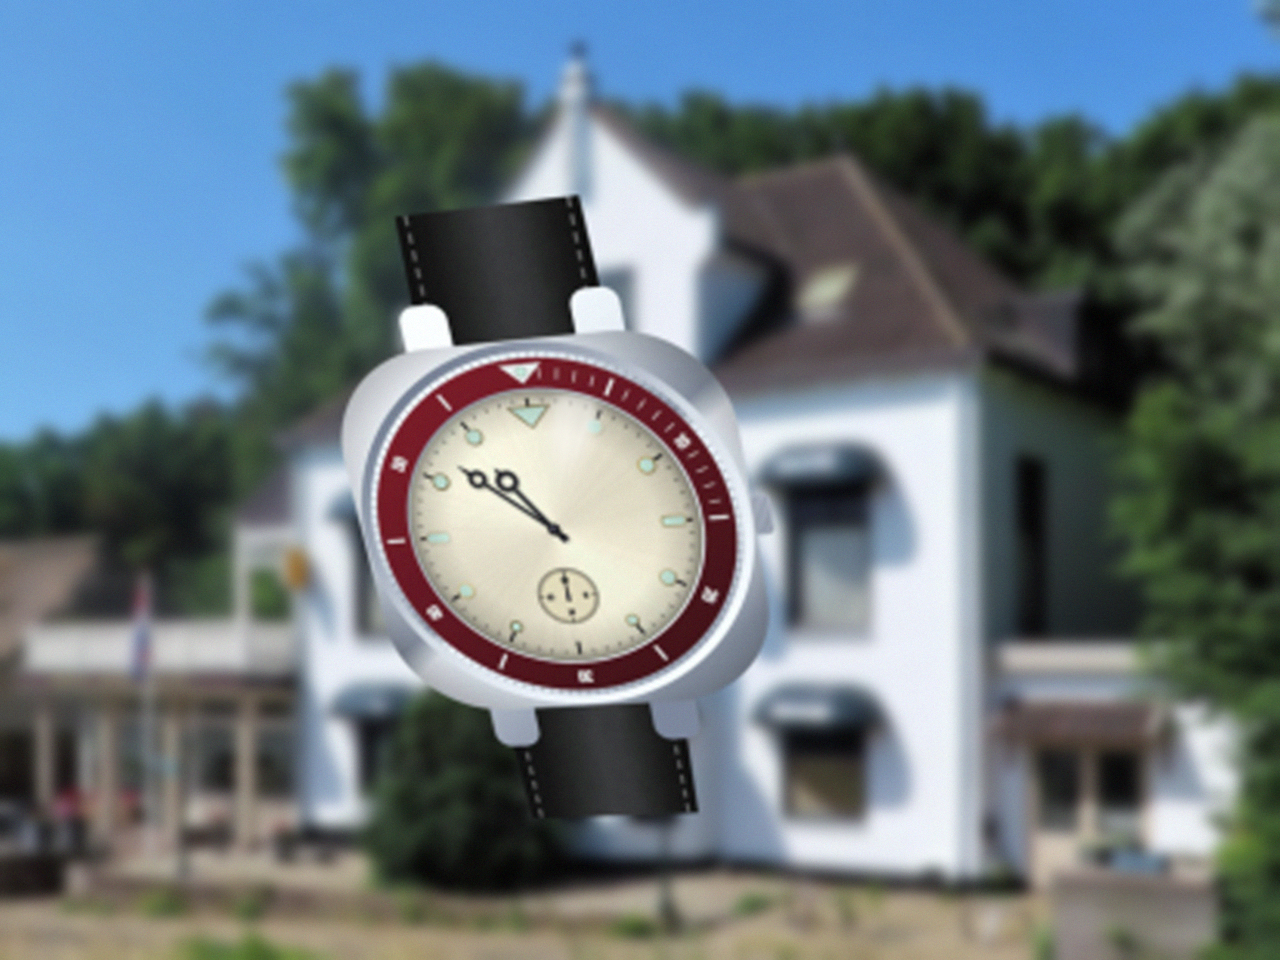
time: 10:52
